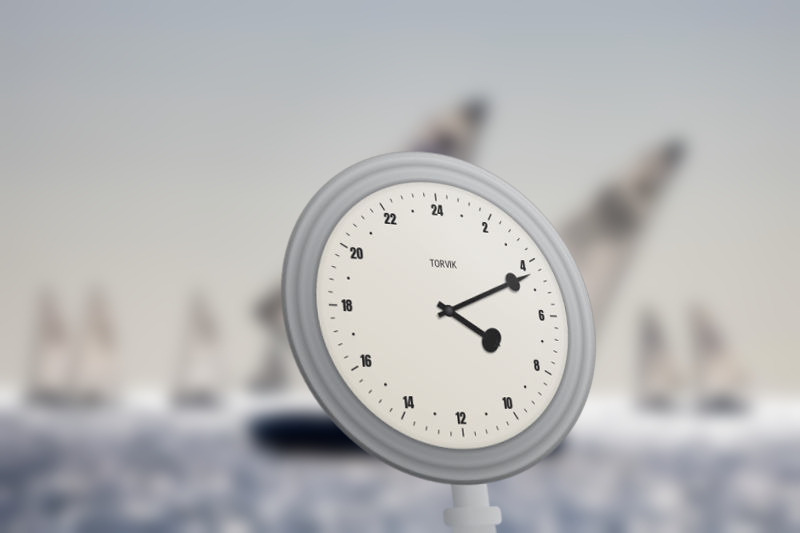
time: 8:11
